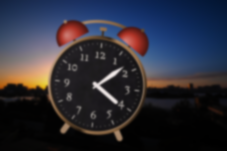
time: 4:08
